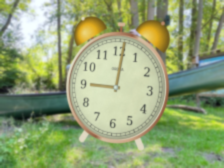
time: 9:01
